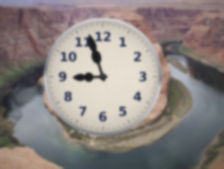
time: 8:57
